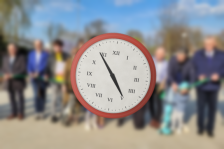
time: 4:54
